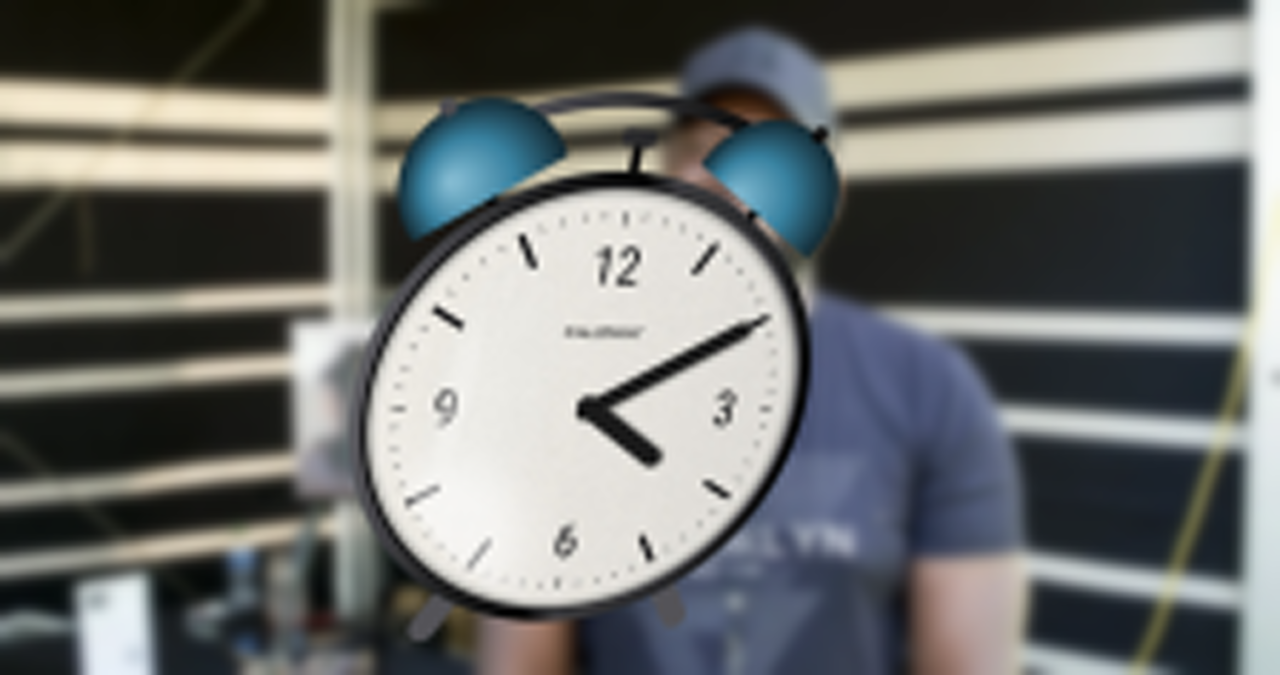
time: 4:10
